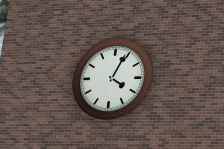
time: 4:04
